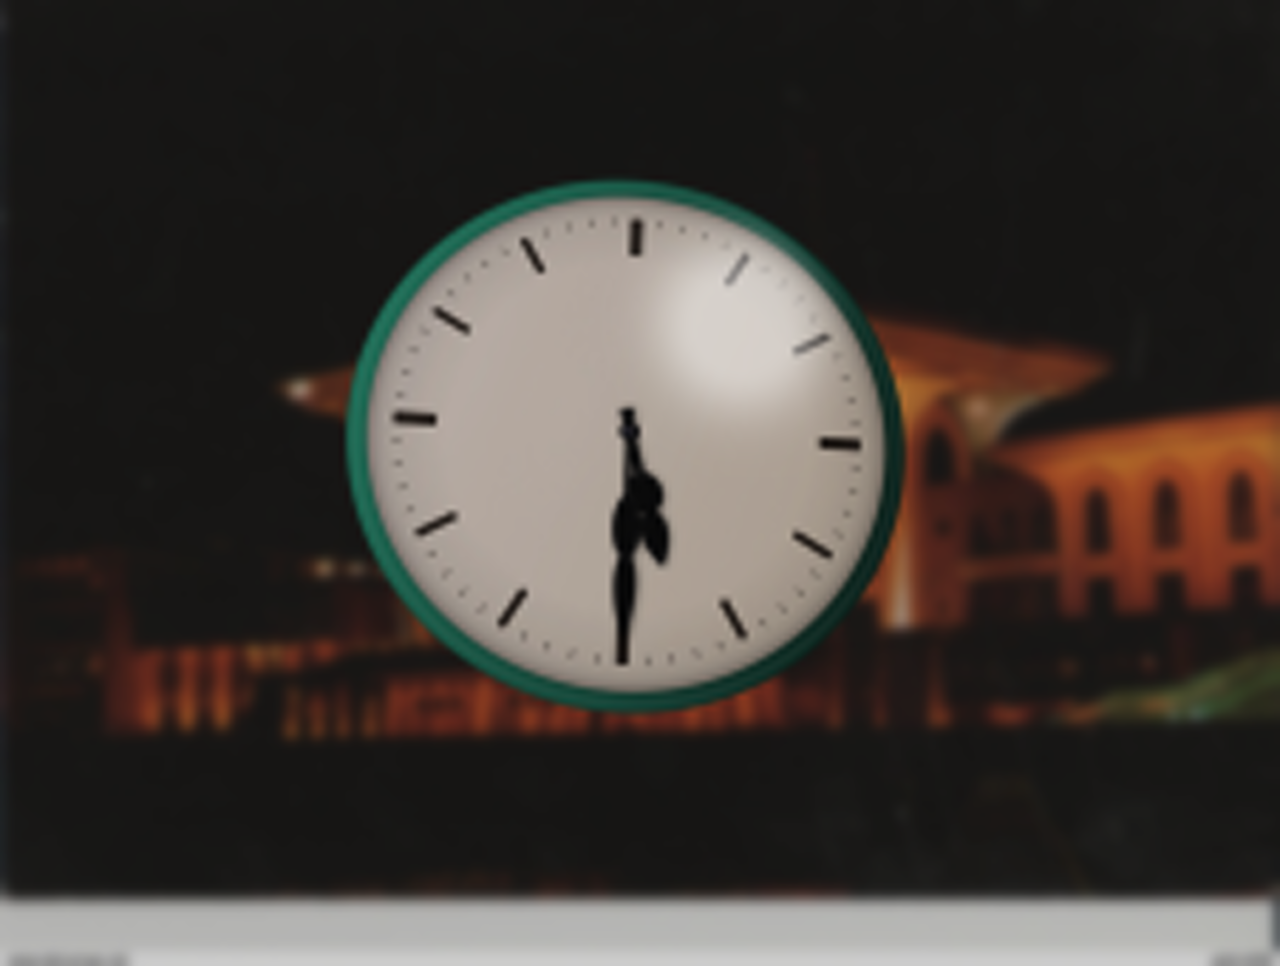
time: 5:30
